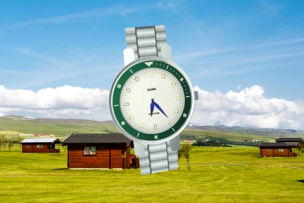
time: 6:24
